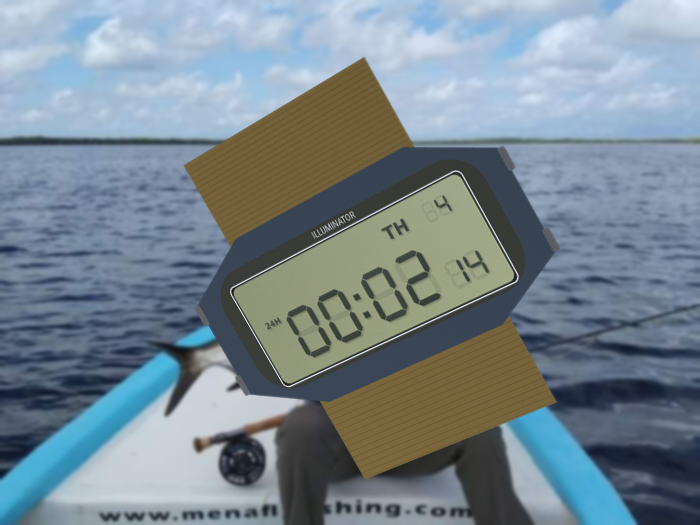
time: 0:02:14
